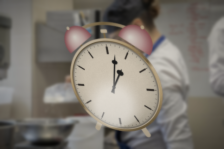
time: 1:02
